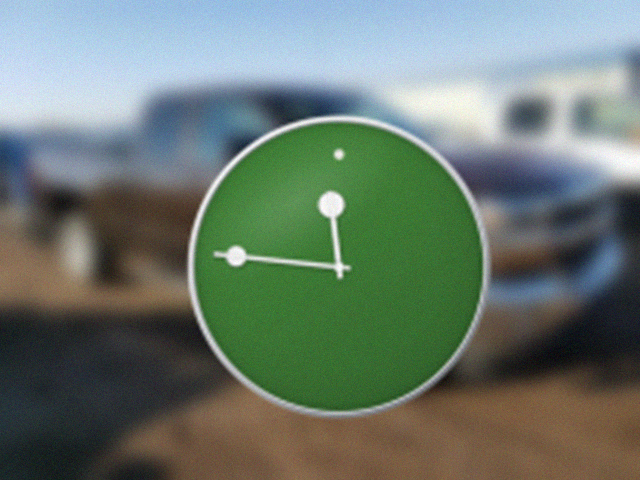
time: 11:46
